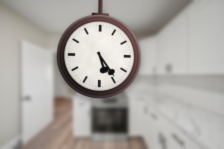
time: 5:24
